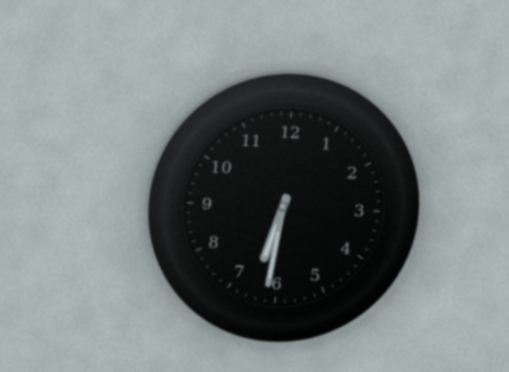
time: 6:31
